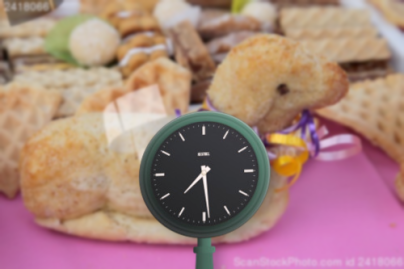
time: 7:29
